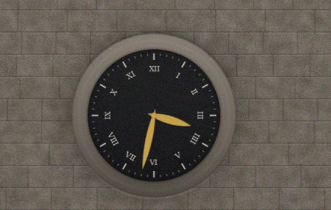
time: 3:32
